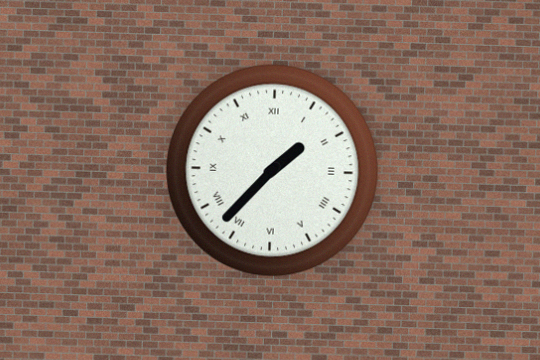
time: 1:37
